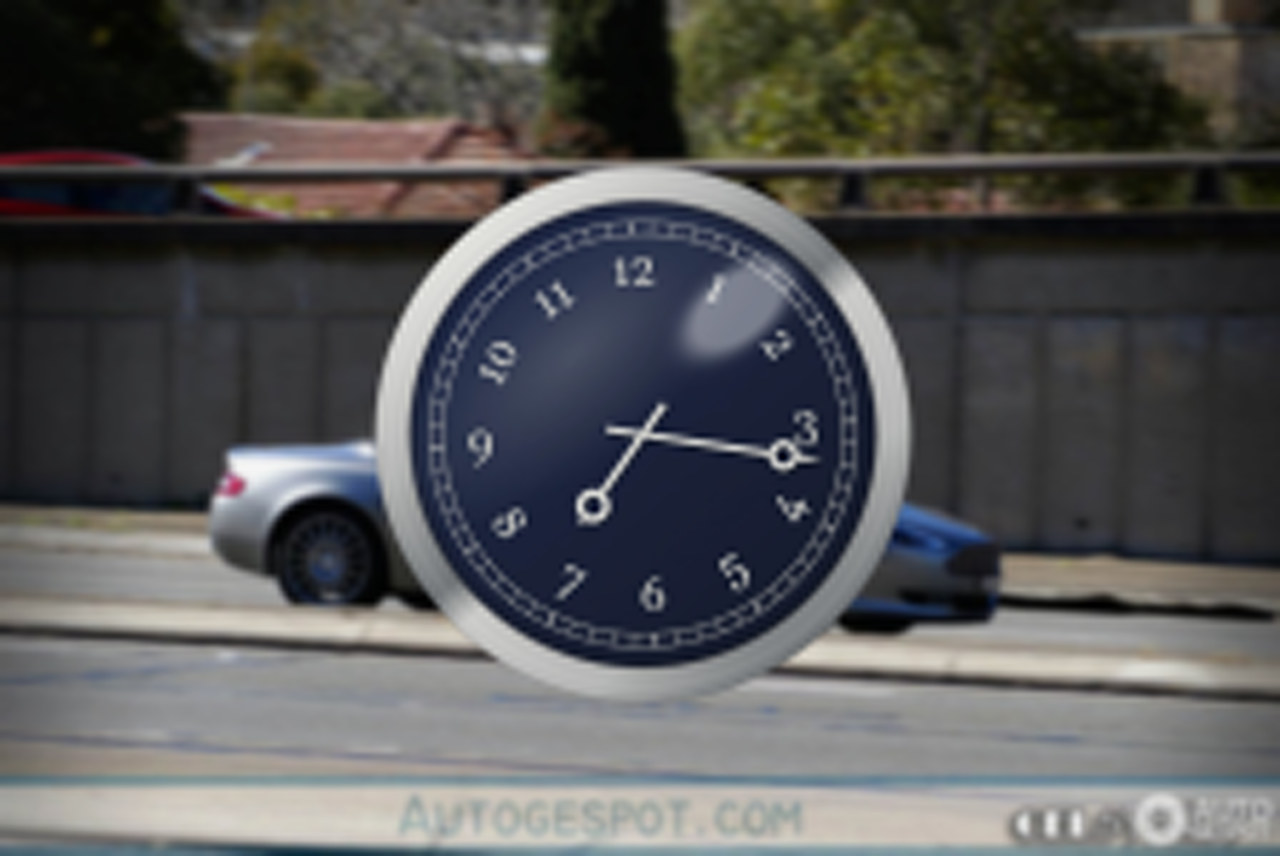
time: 7:17
